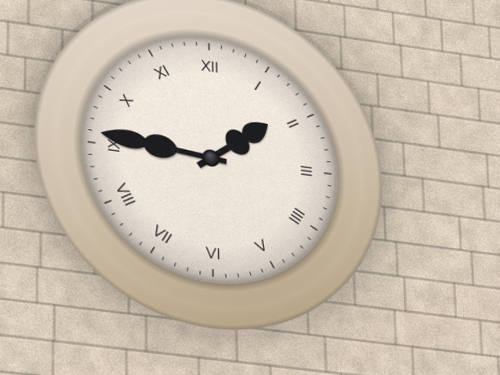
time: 1:46
